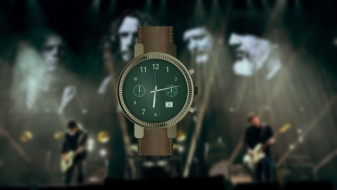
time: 6:13
